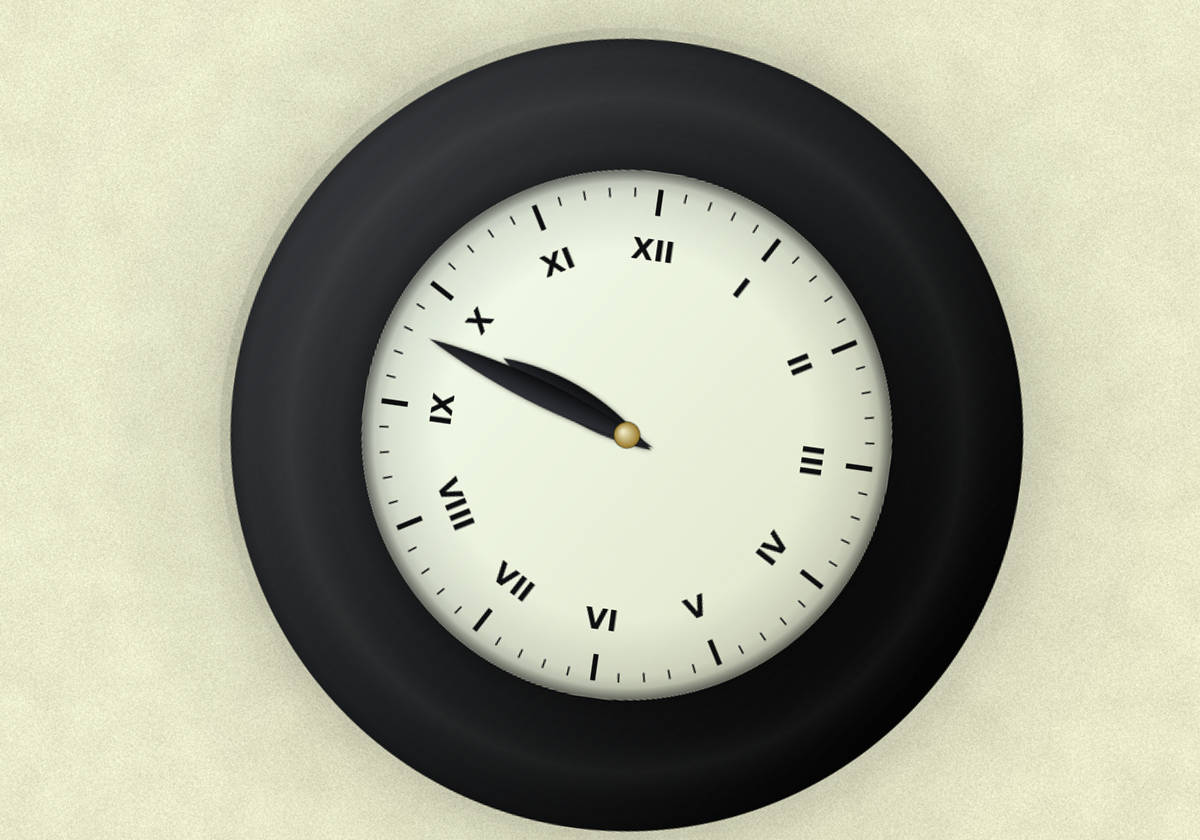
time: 9:48
